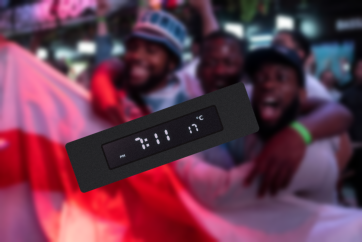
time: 7:11
